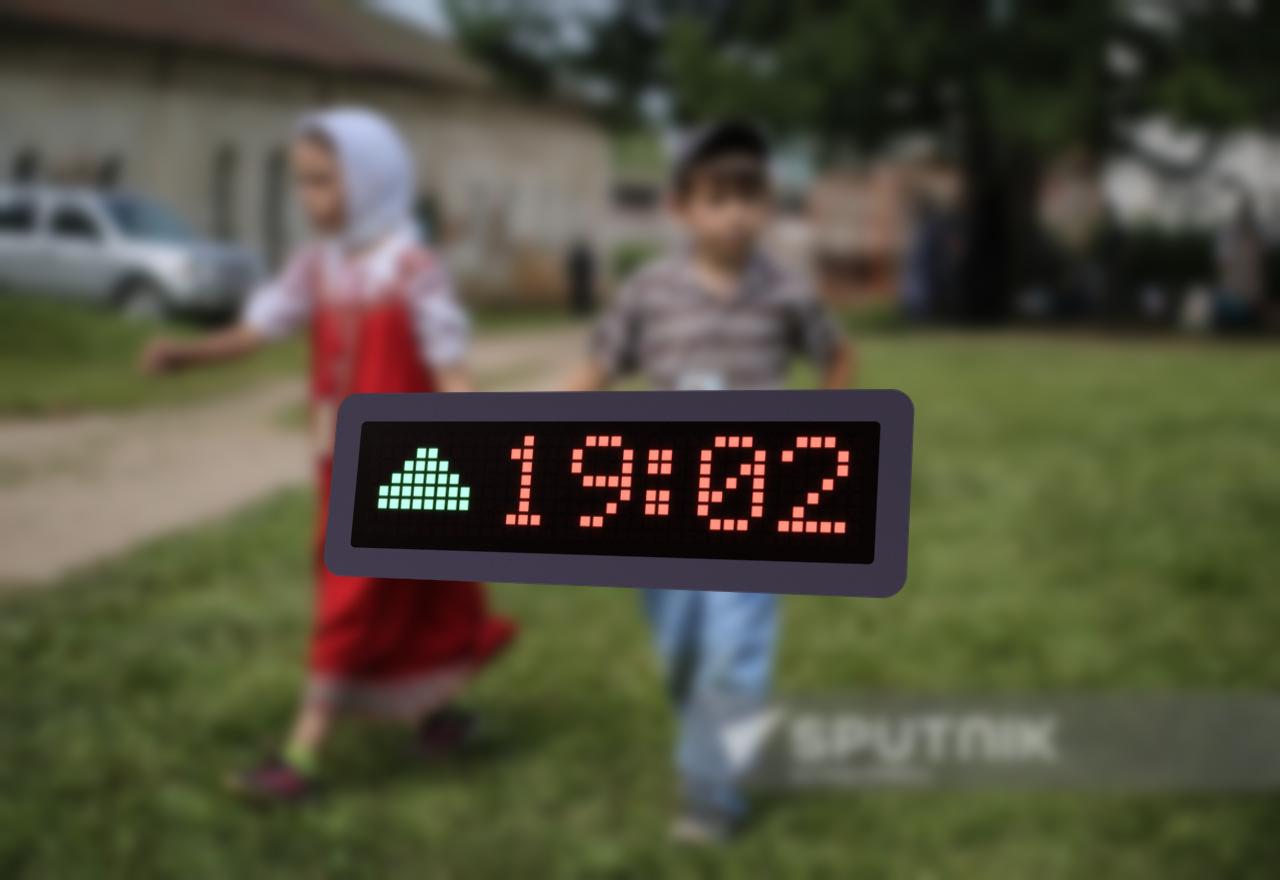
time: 19:02
